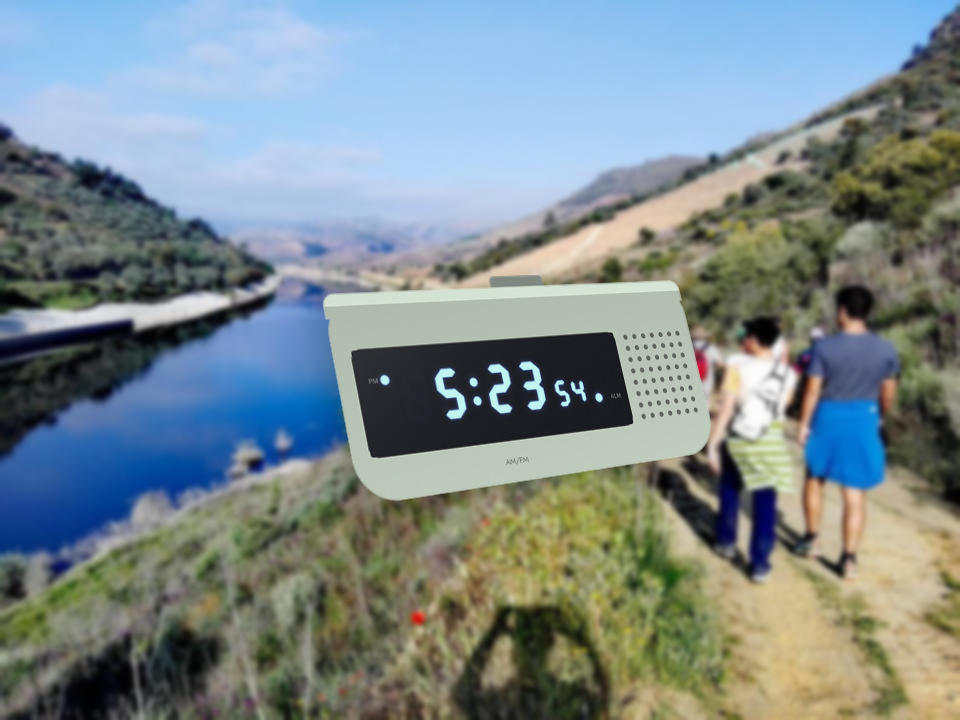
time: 5:23:54
